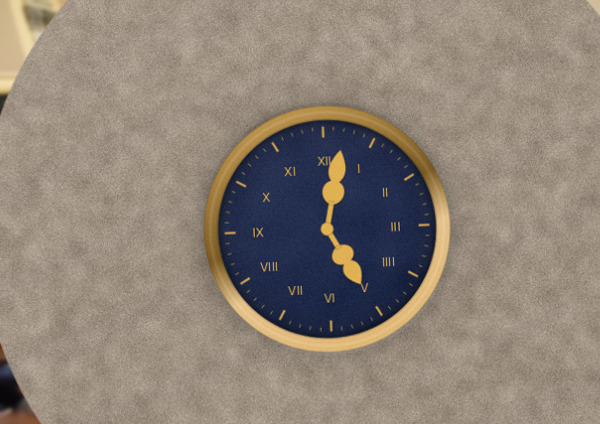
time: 5:02
